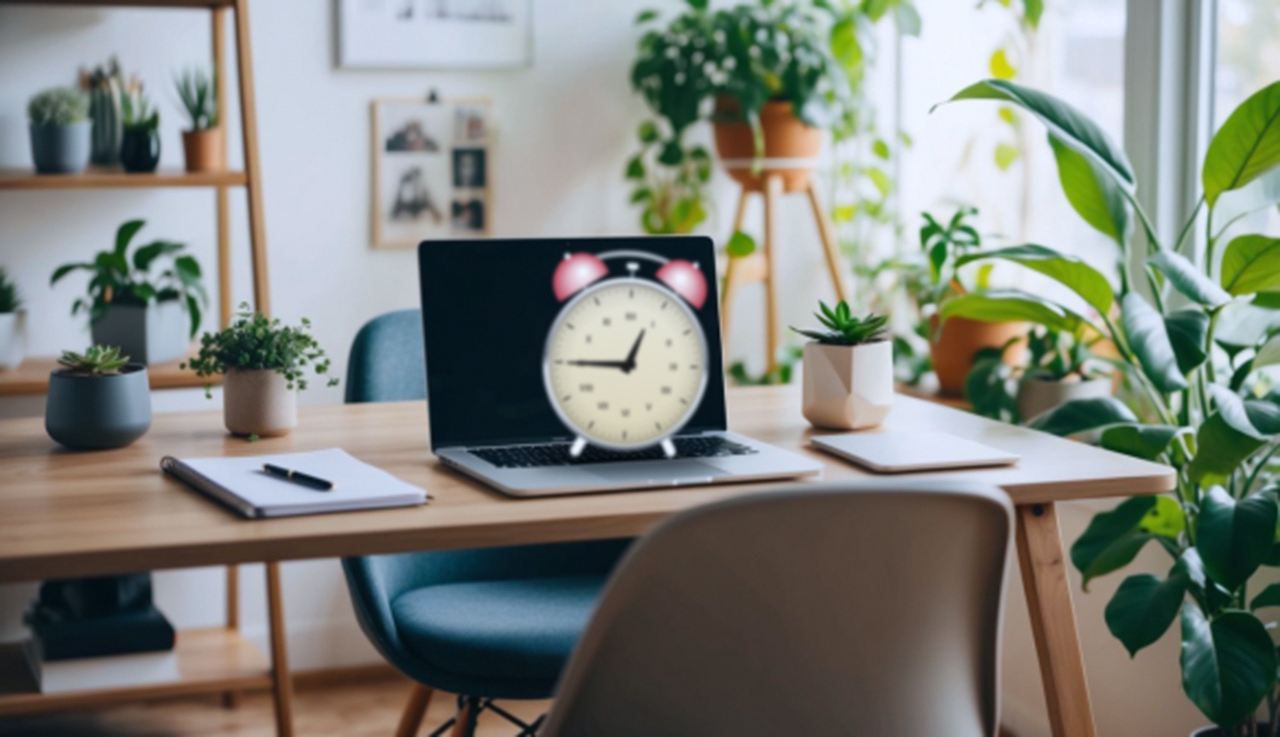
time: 12:45
